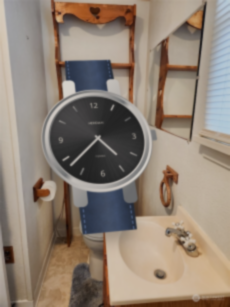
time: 4:38
